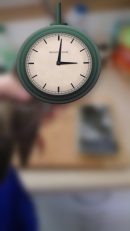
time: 3:01
